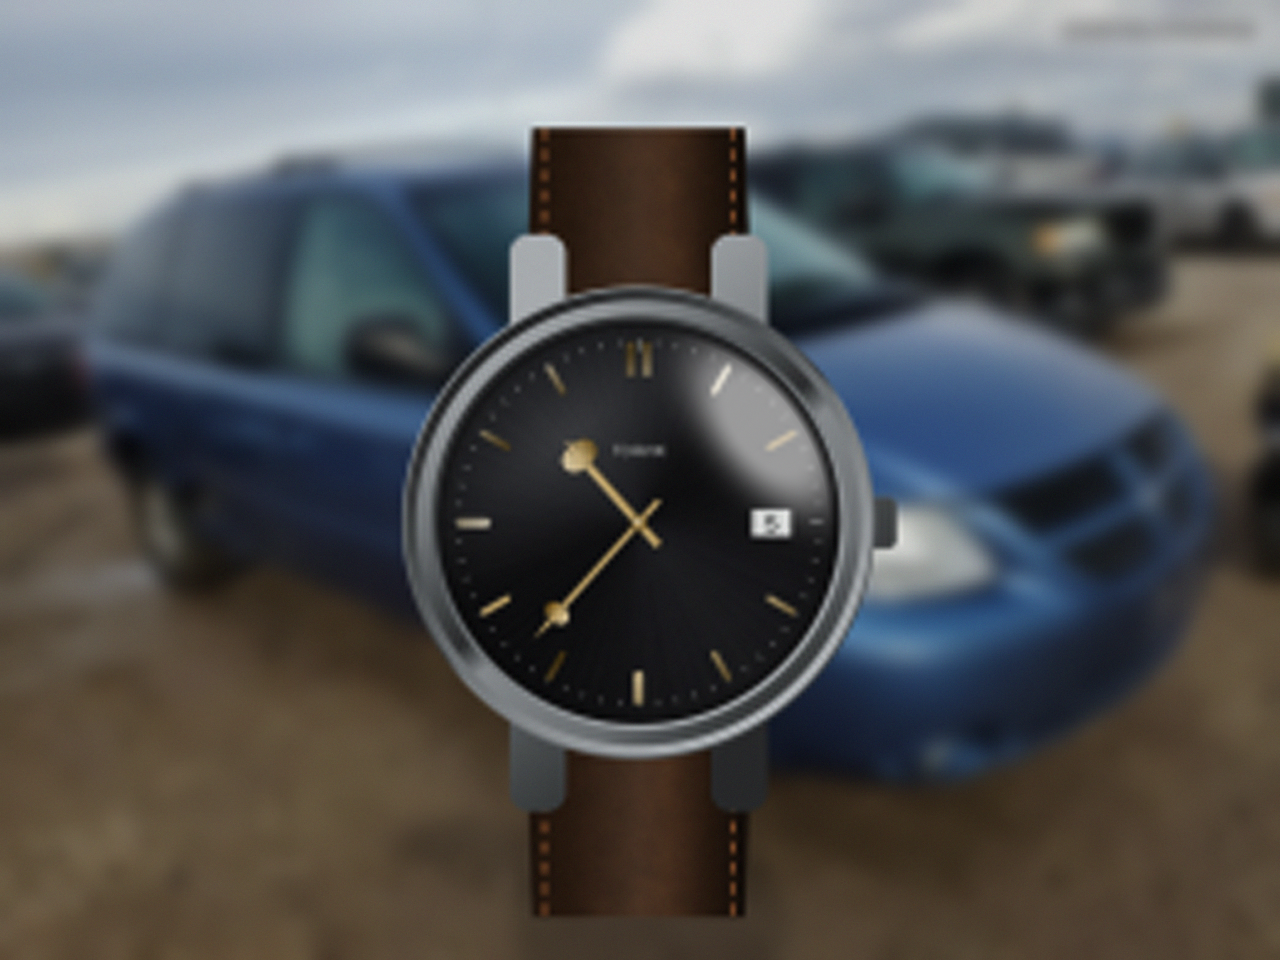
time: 10:37
